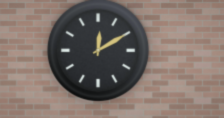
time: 12:10
